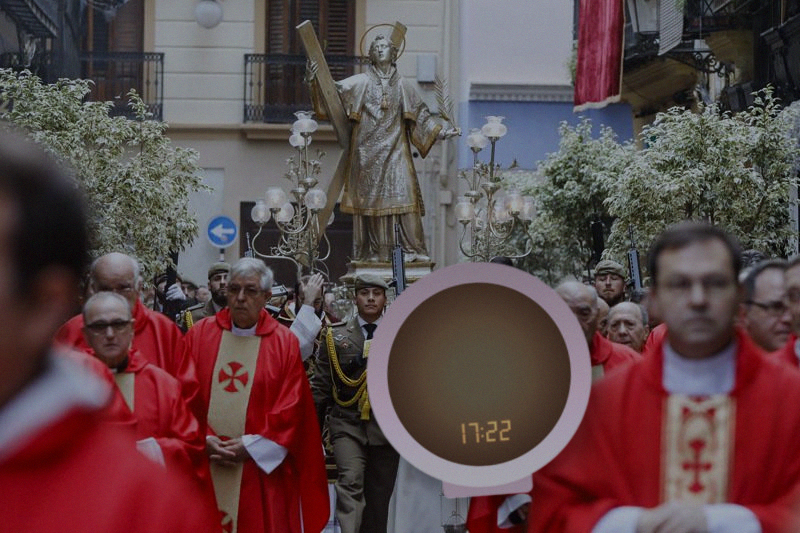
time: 17:22
